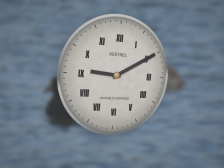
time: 9:10
